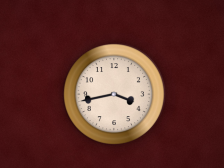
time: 3:43
